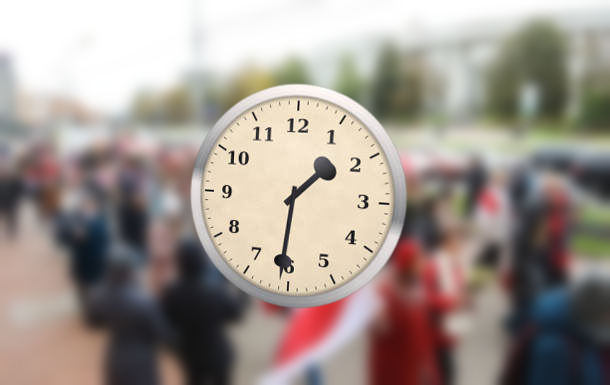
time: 1:31
